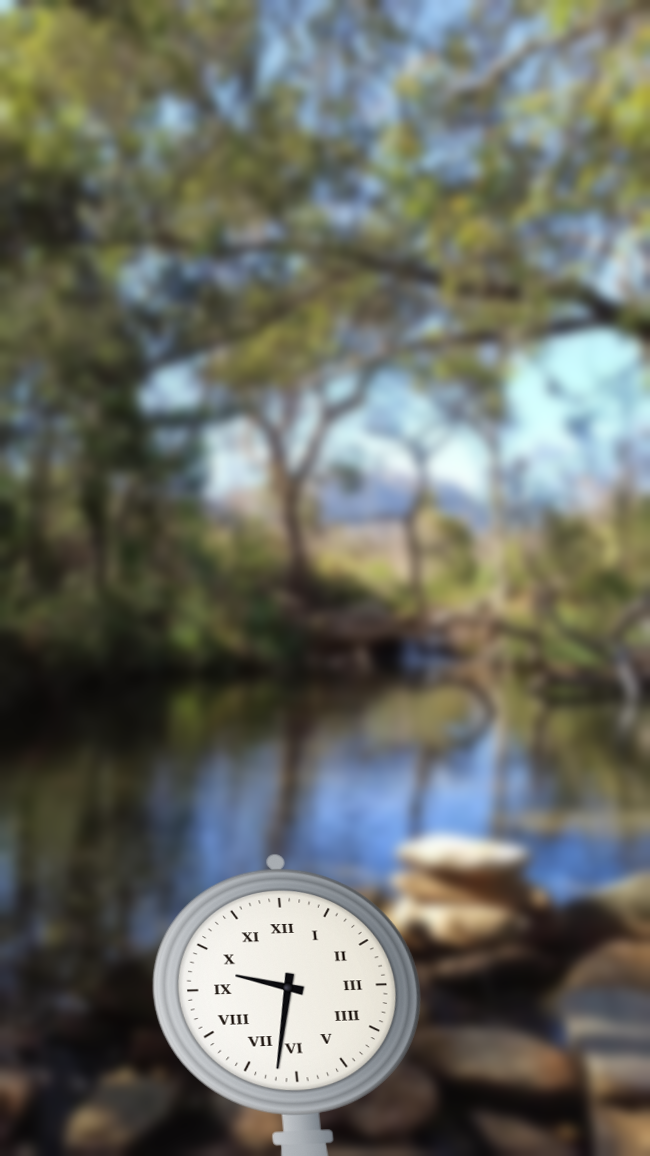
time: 9:32
